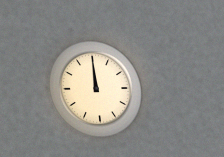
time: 12:00
